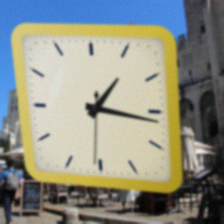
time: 1:16:31
